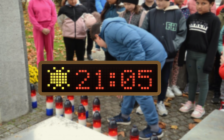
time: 21:05
